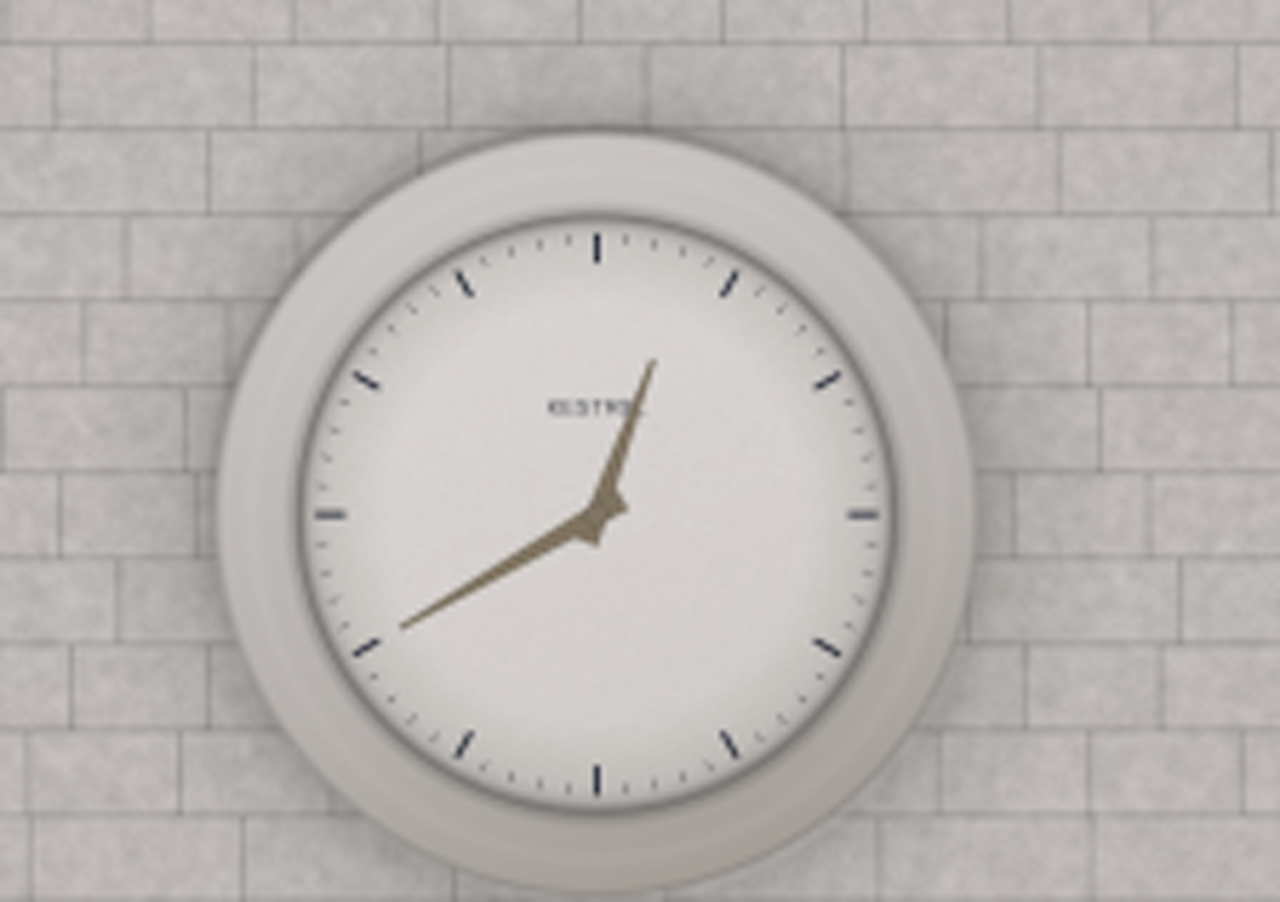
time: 12:40
